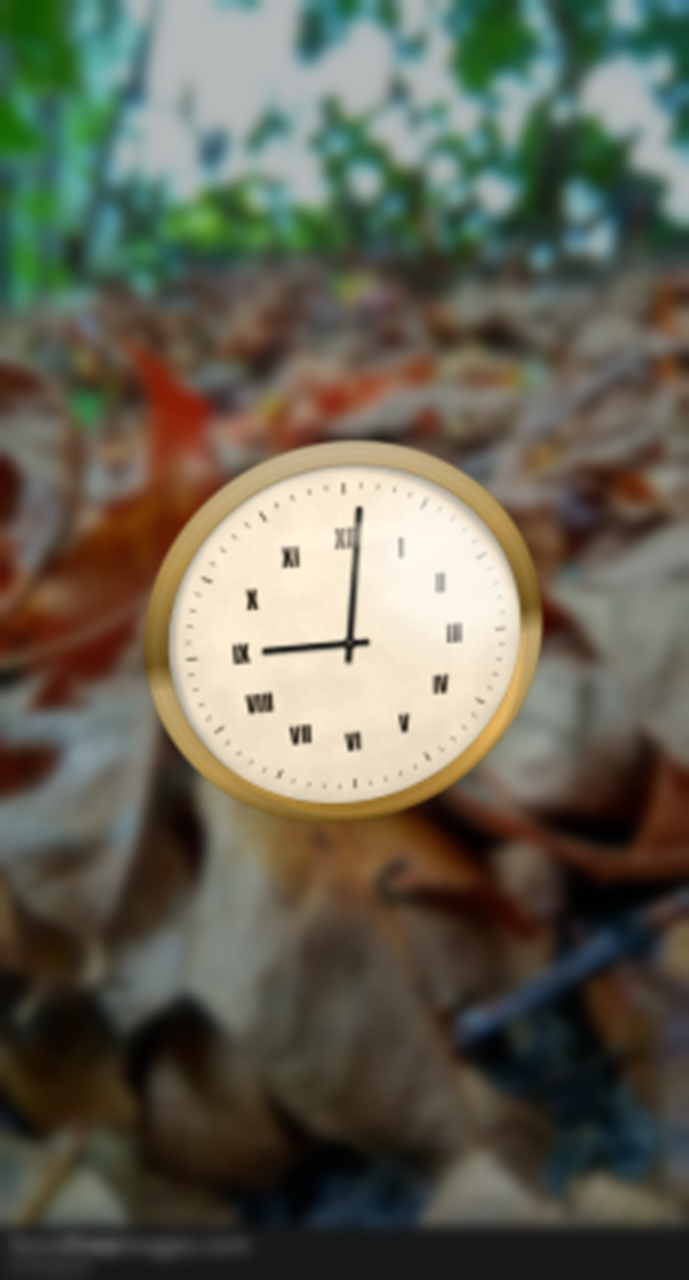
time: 9:01
